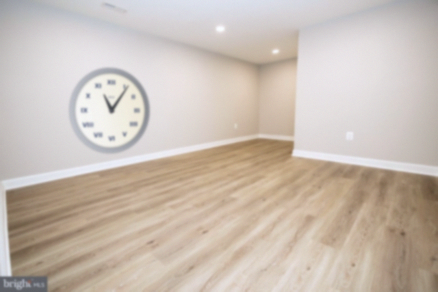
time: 11:06
